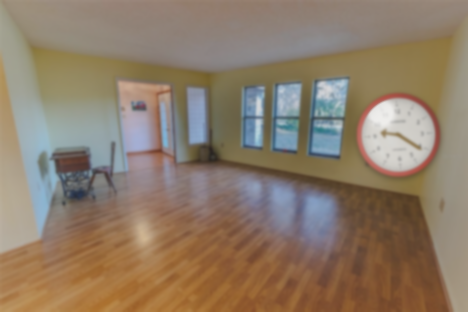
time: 9:21
